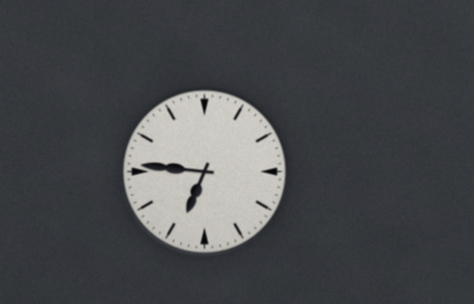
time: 6:46
